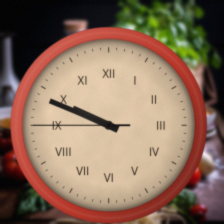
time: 9:48:45
